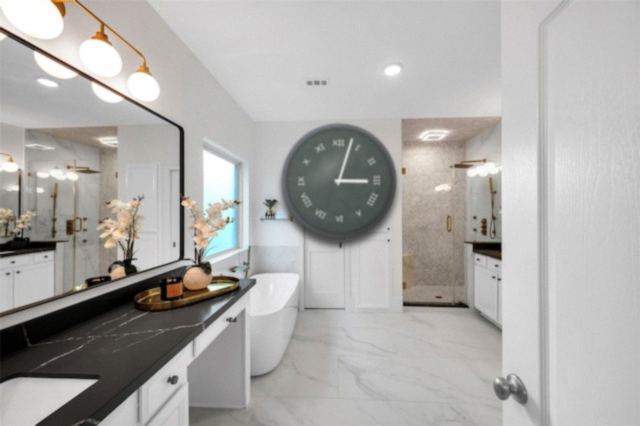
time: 3:03
